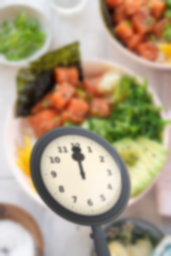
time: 12:00
